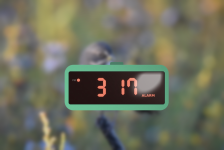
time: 3:17
